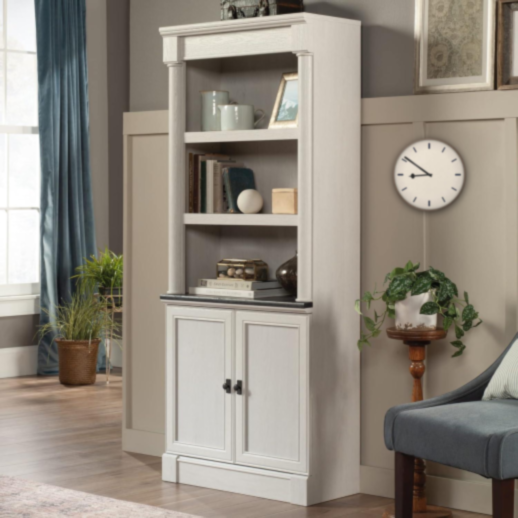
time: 8:51
